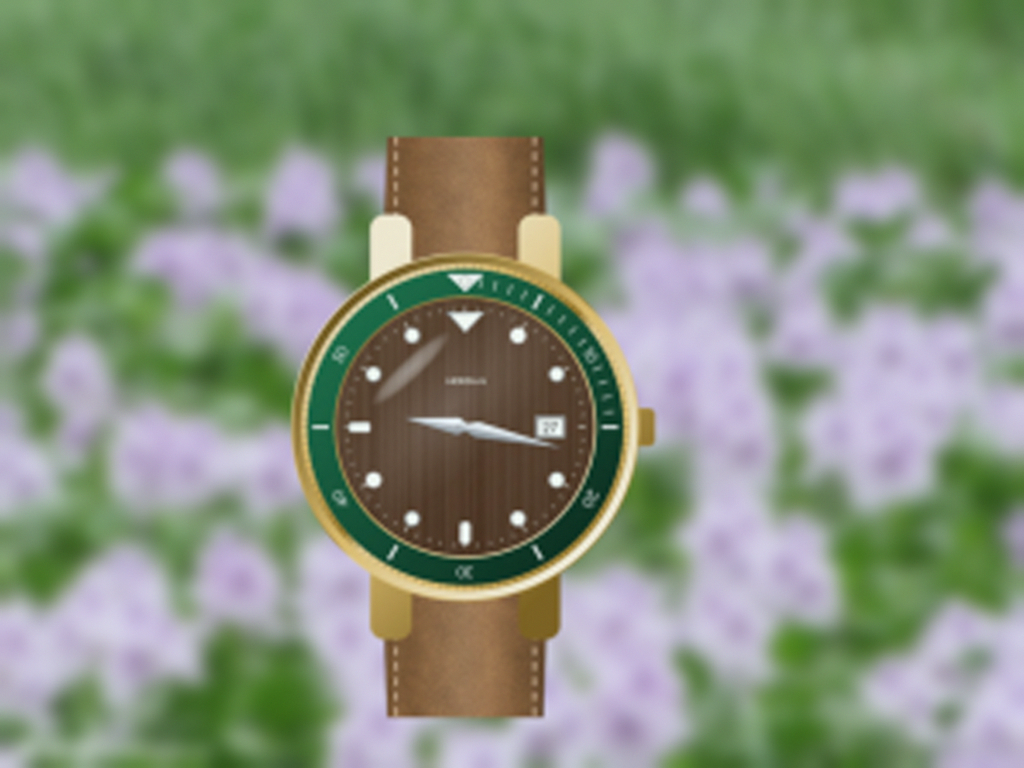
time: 9:17
